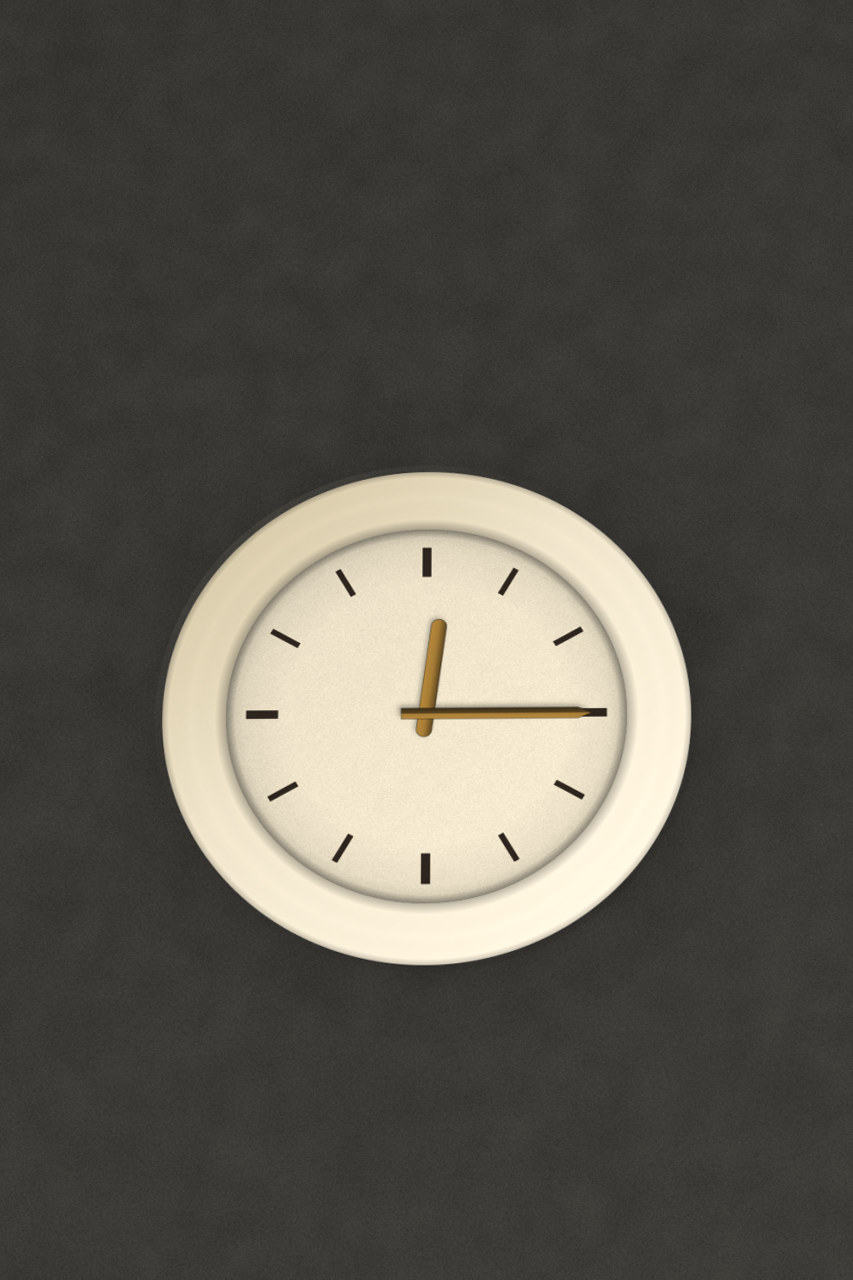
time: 12:15
